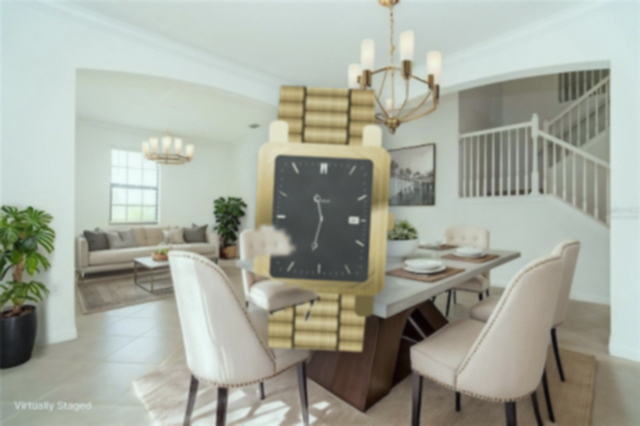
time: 11:32
